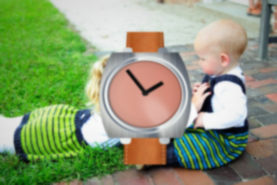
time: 1:54
